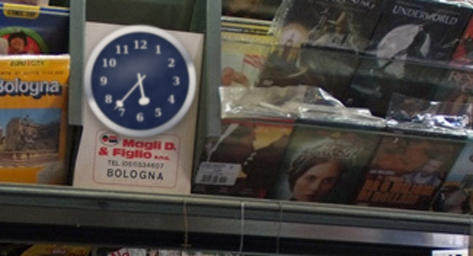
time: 5:37
